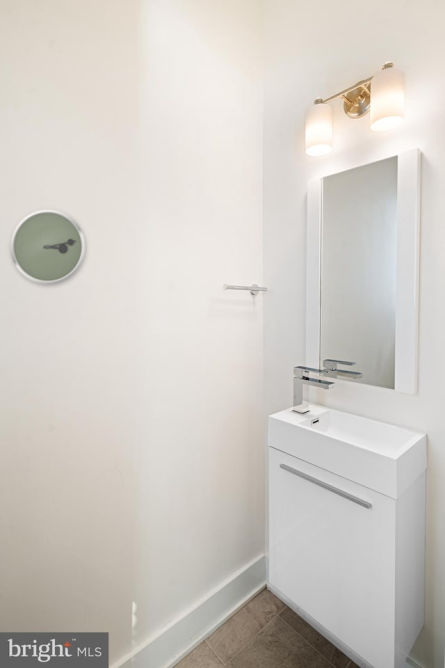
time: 3:13
